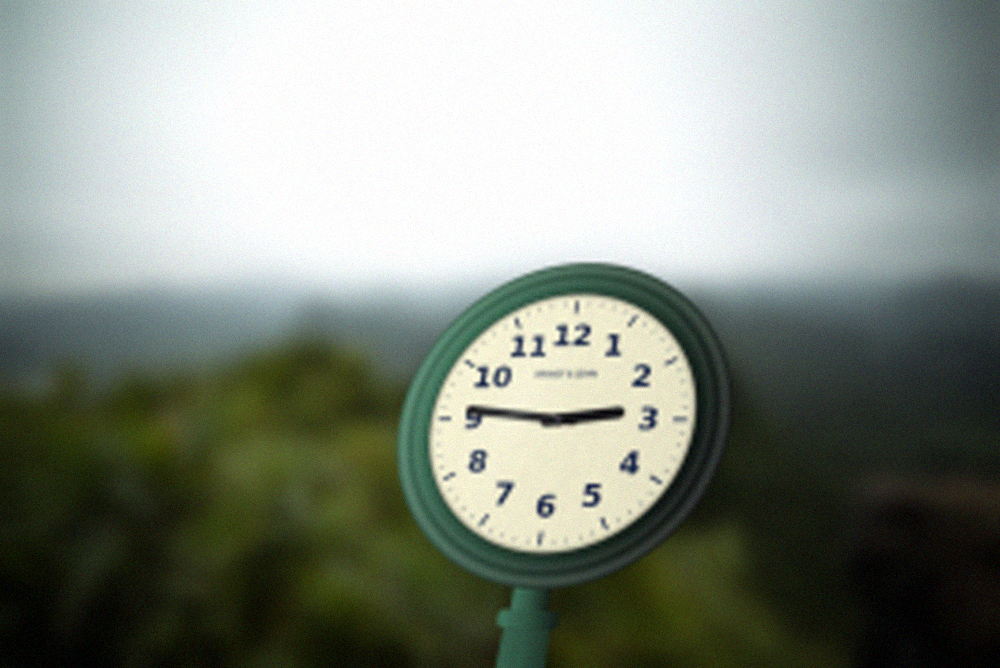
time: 2:46
